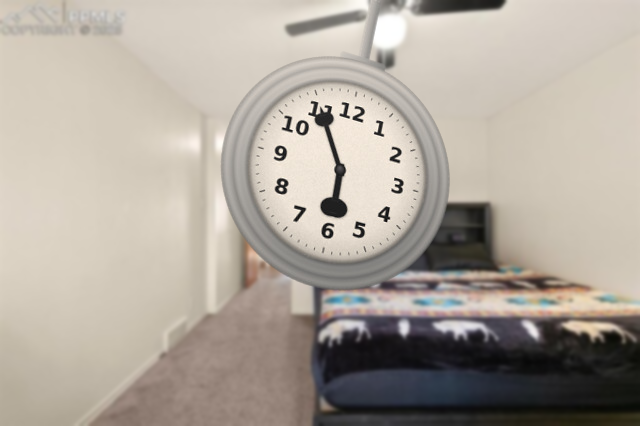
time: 5:55
